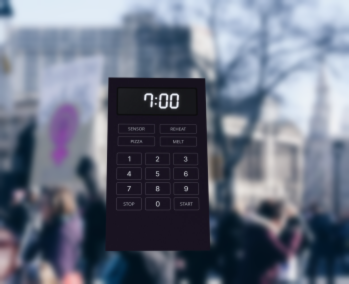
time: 7:00
